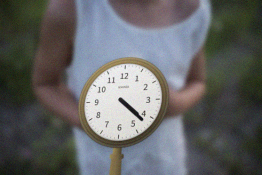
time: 4:22
